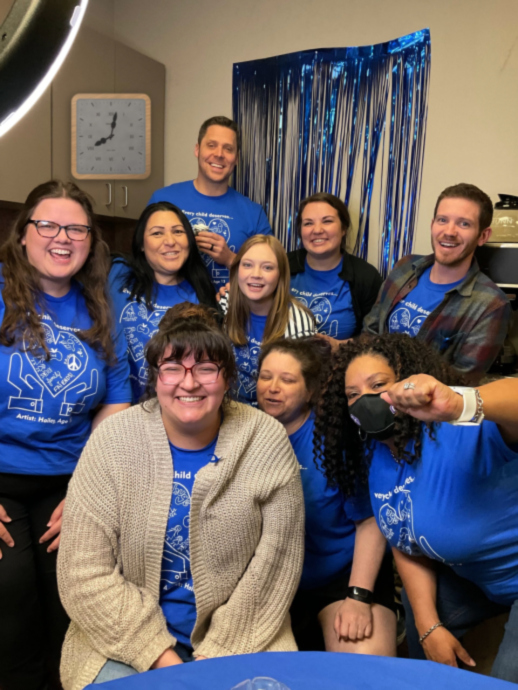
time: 8:02
